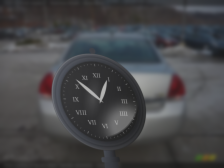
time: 12:52
